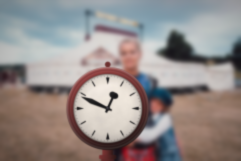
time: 12:49
